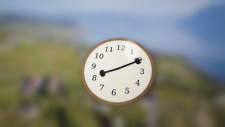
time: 8:10
